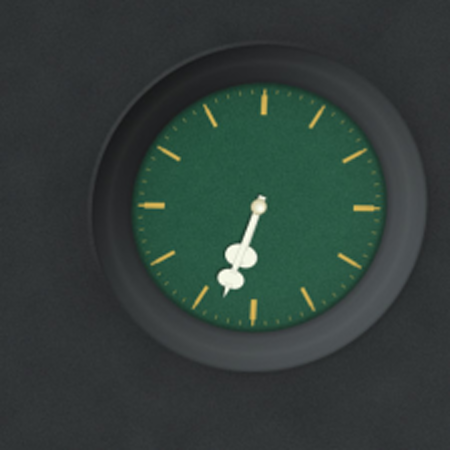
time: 6:33
